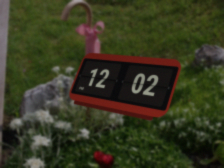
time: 12:02
